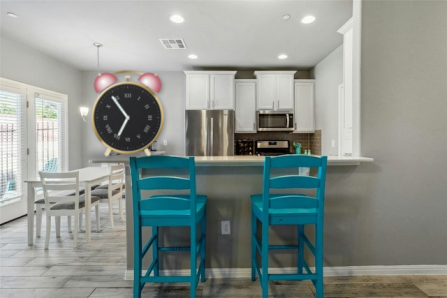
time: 6:54
